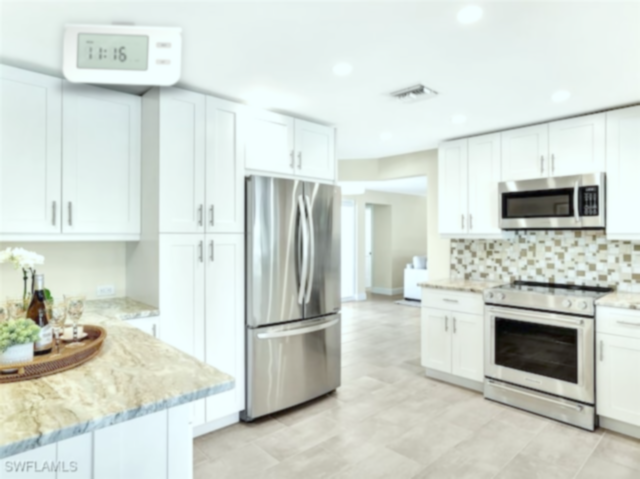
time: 11:16
